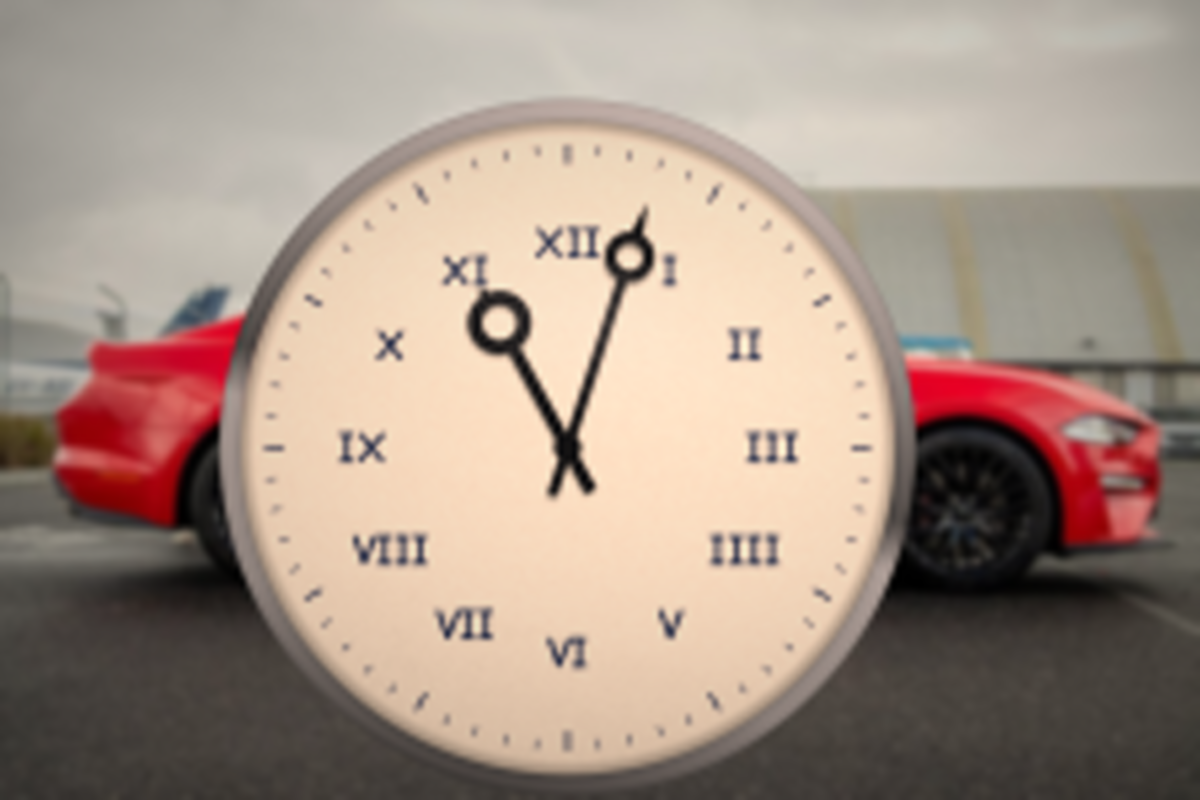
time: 11:03
